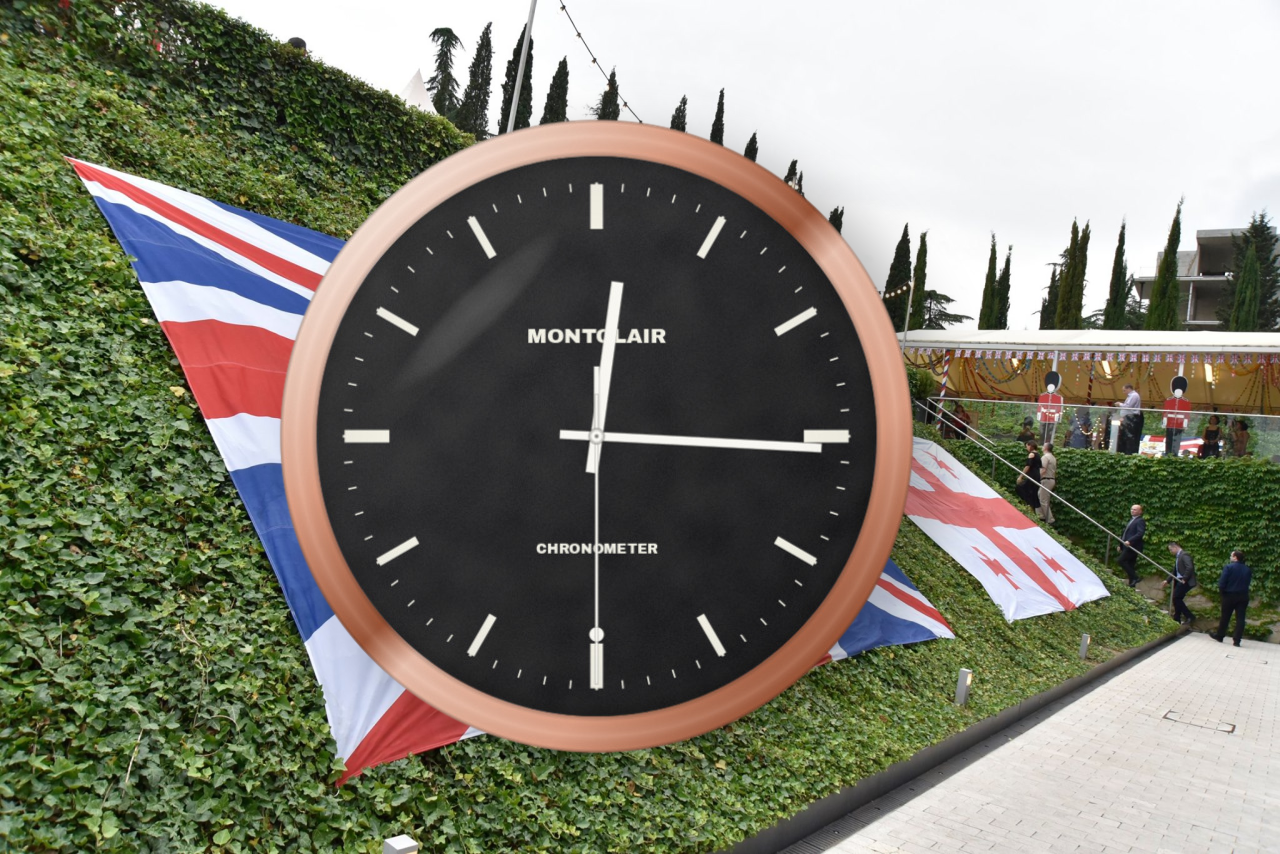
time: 12:15:30
